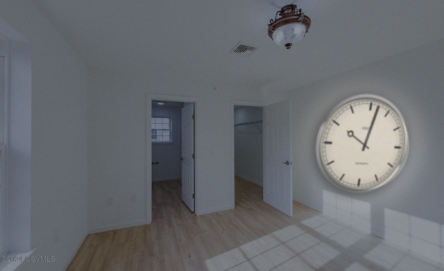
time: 10:02
